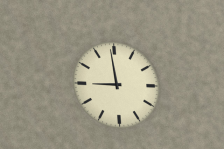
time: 8:59
